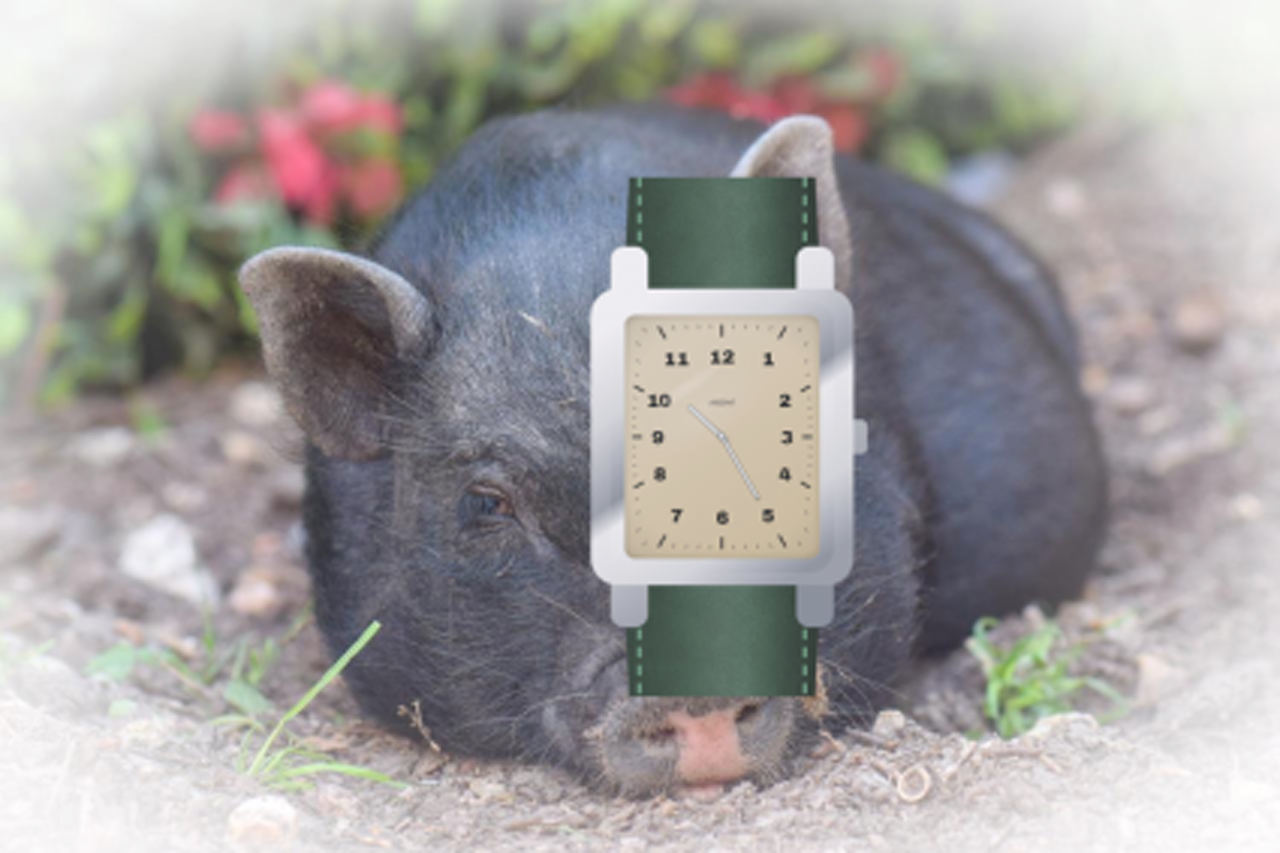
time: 10:25
